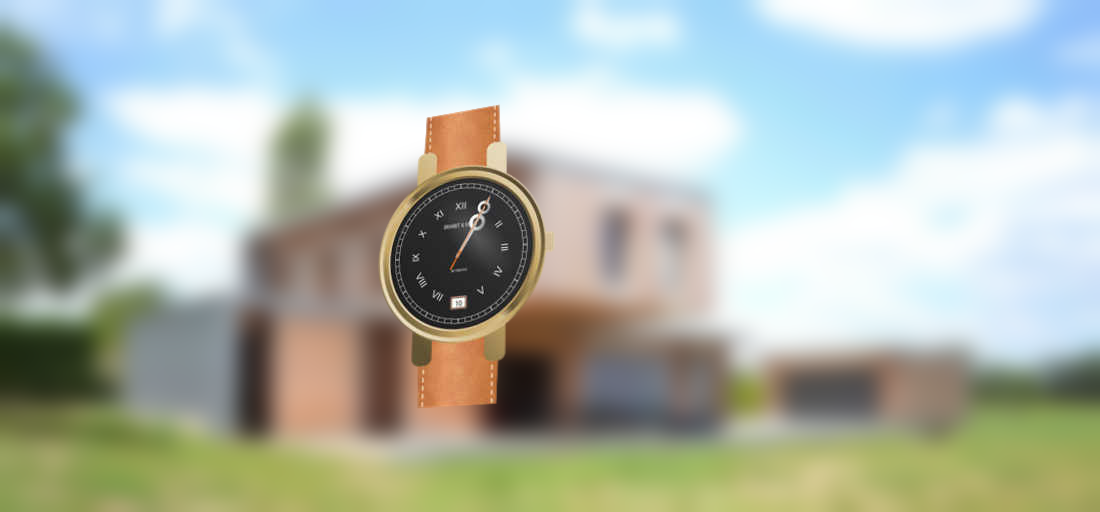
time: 1:05:05
